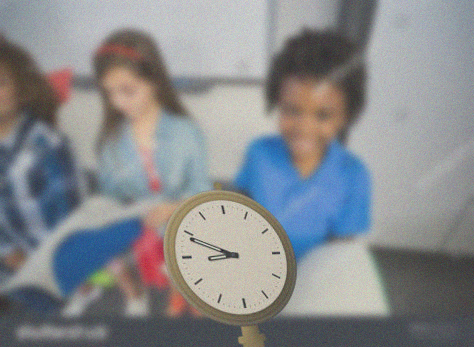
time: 8:49
